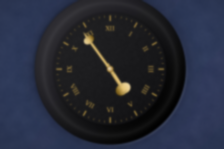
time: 4:54
